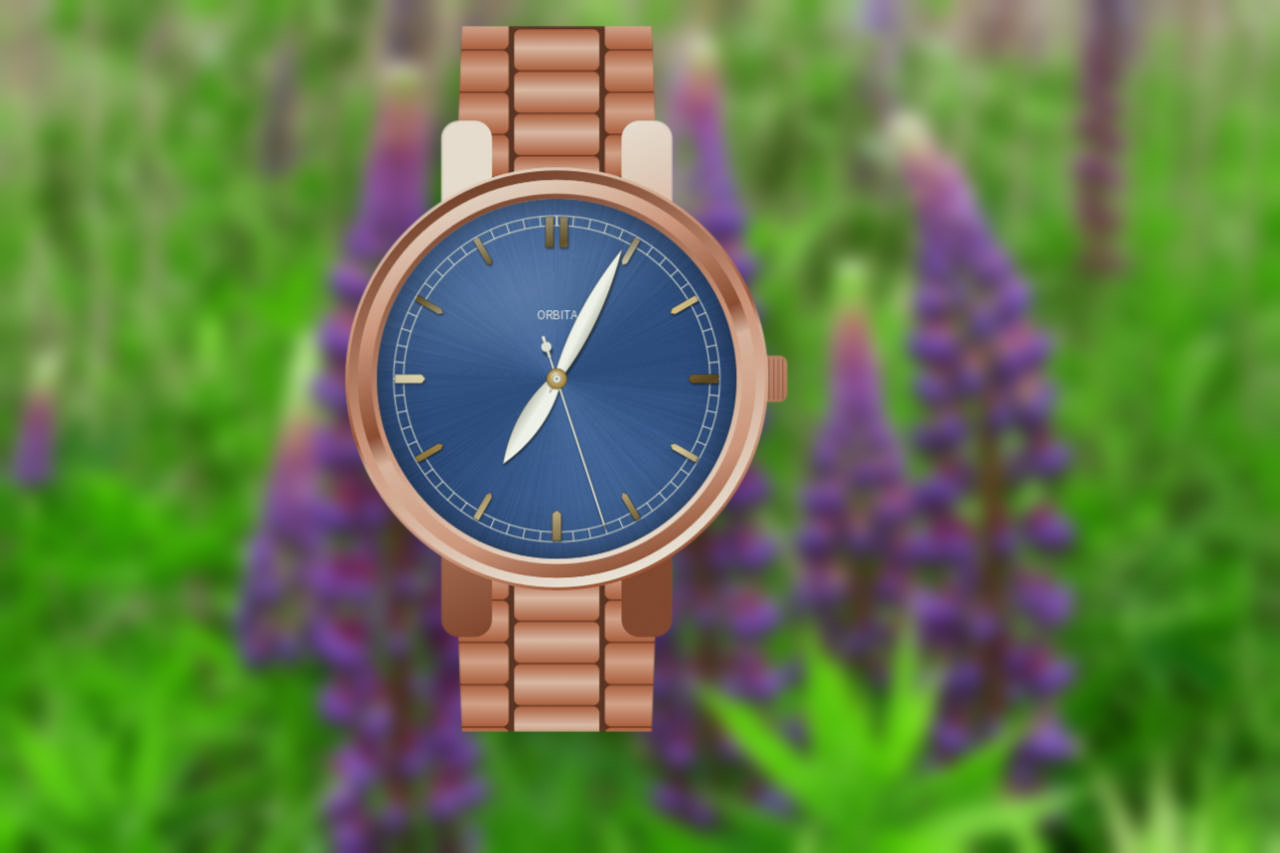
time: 7:04:27
